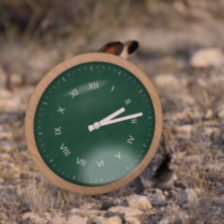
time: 2:14
